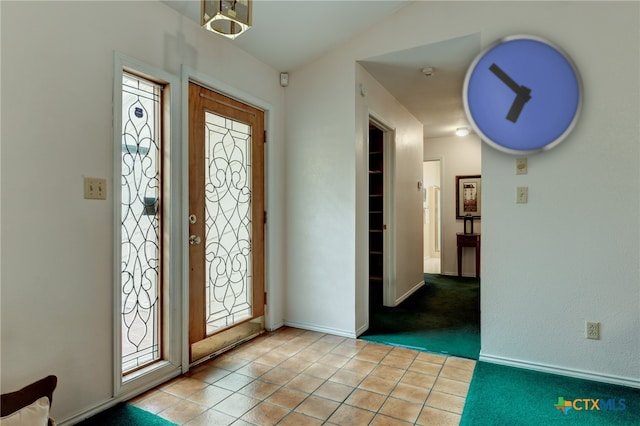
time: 6:52
